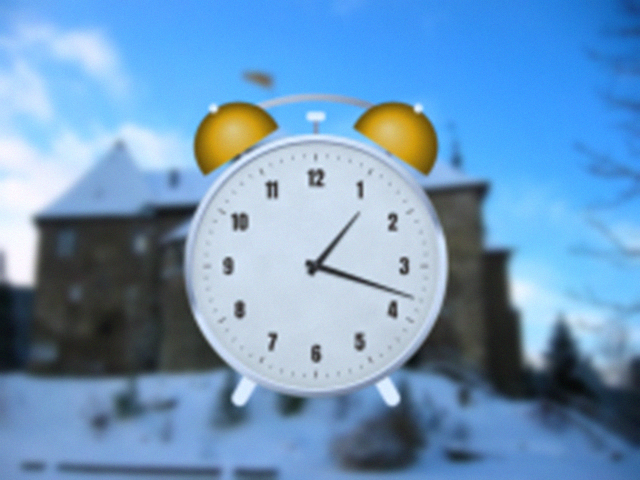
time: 1:18
